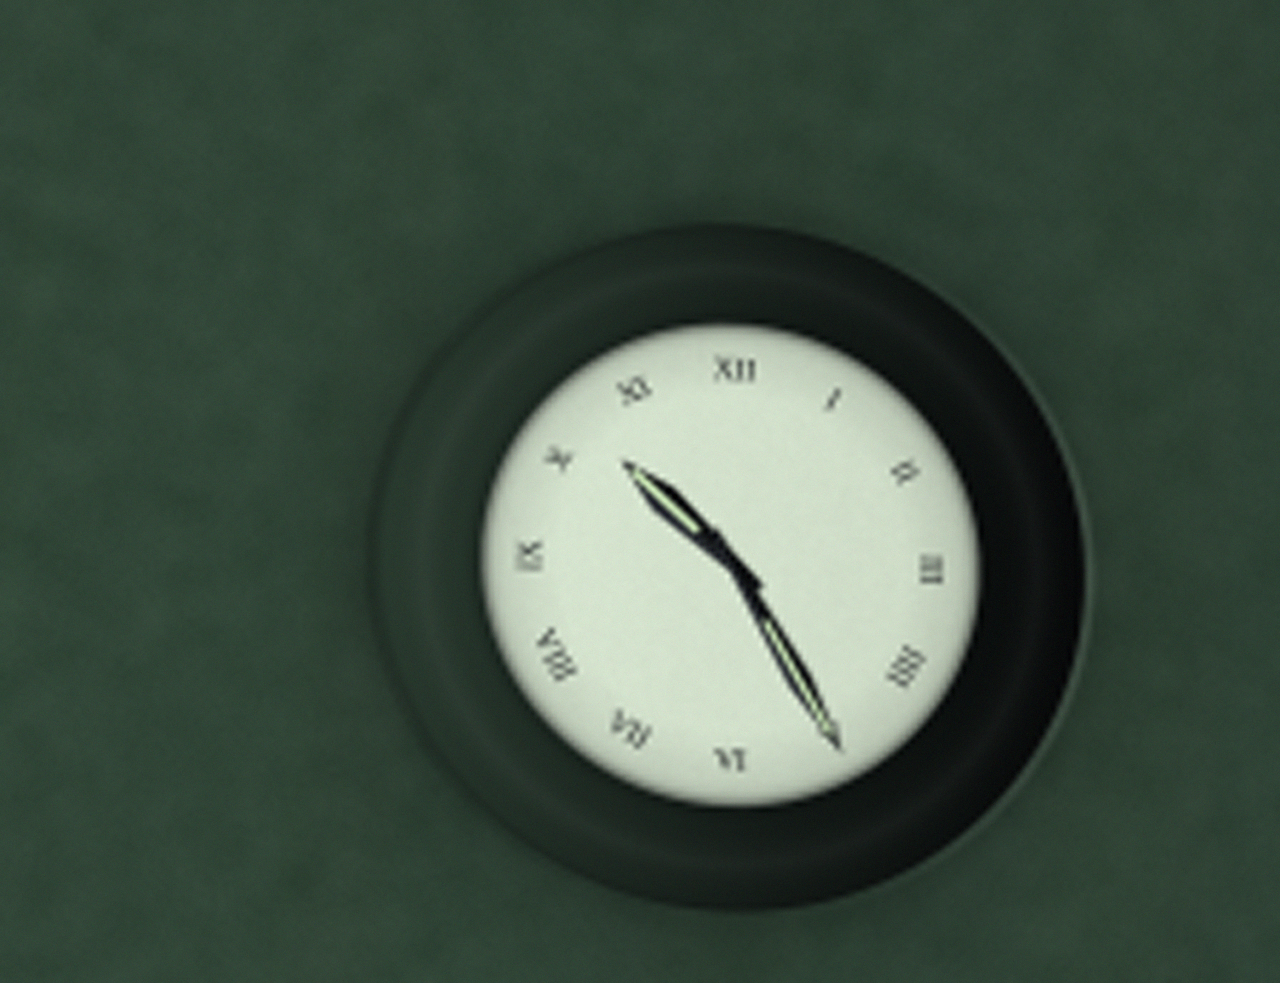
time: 10:25
